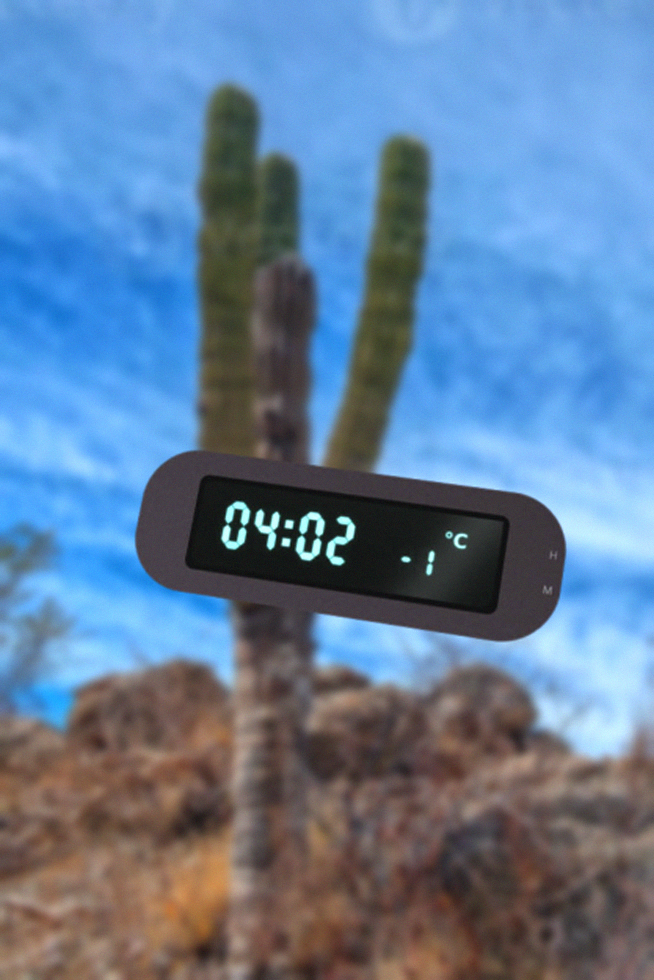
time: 4:02
